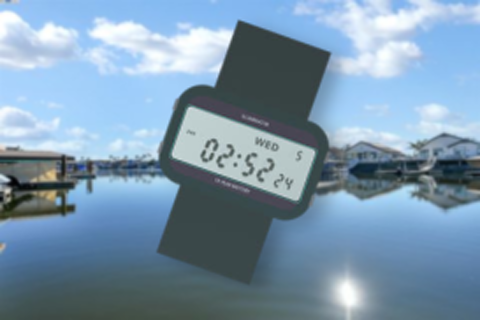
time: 2:52:24
